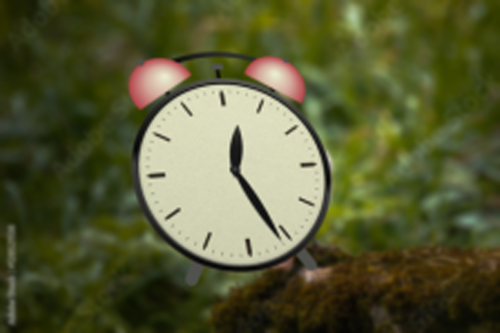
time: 12:26
